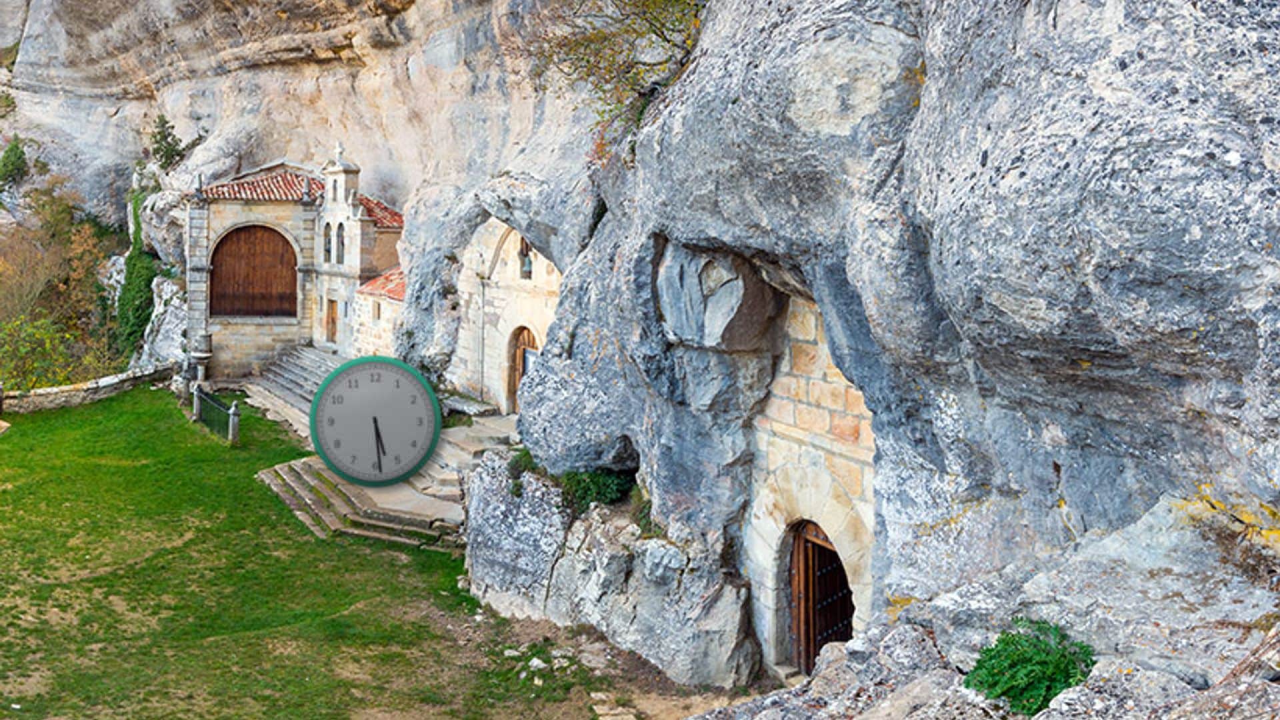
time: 5:29
